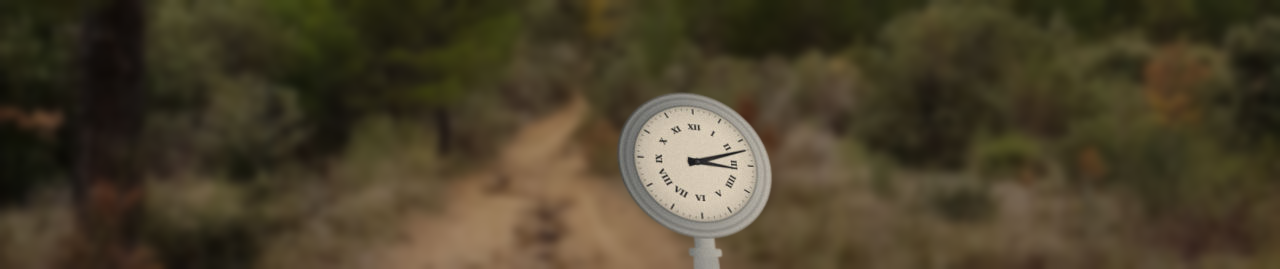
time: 3:12
